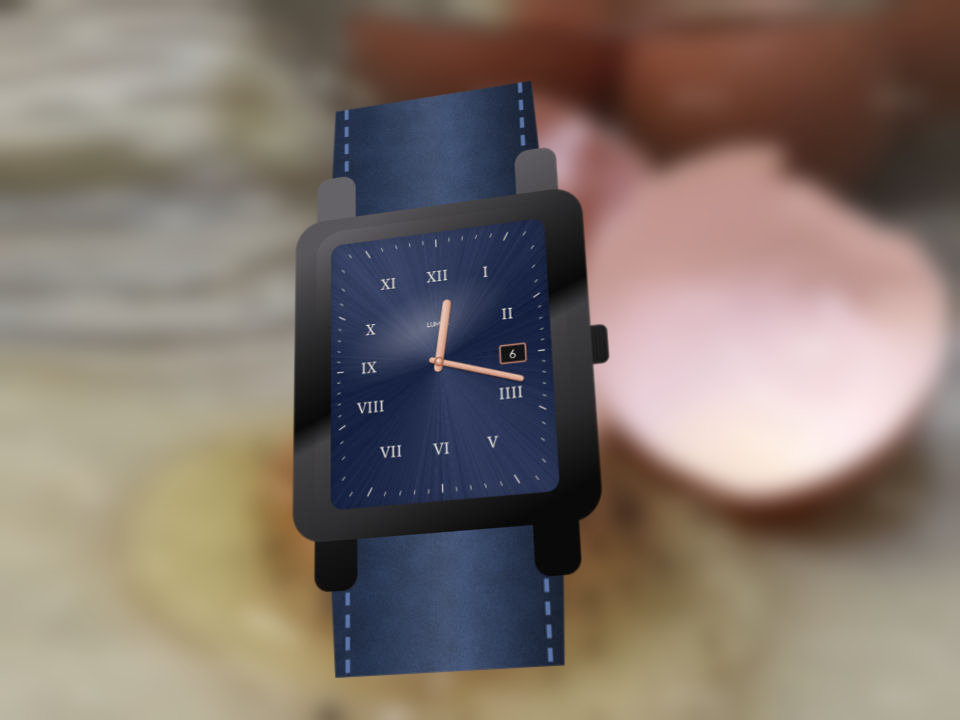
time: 12:18
